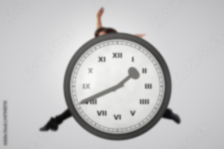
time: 1:41
